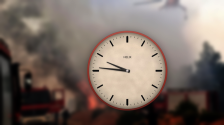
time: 9:46
